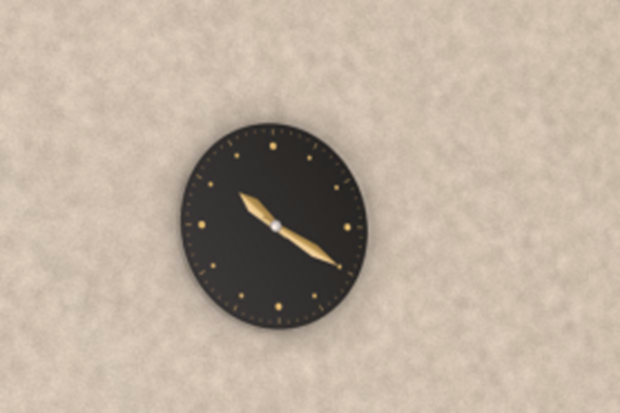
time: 10:20
